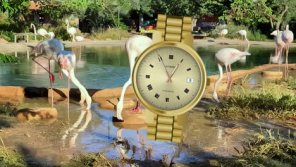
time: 12:55
